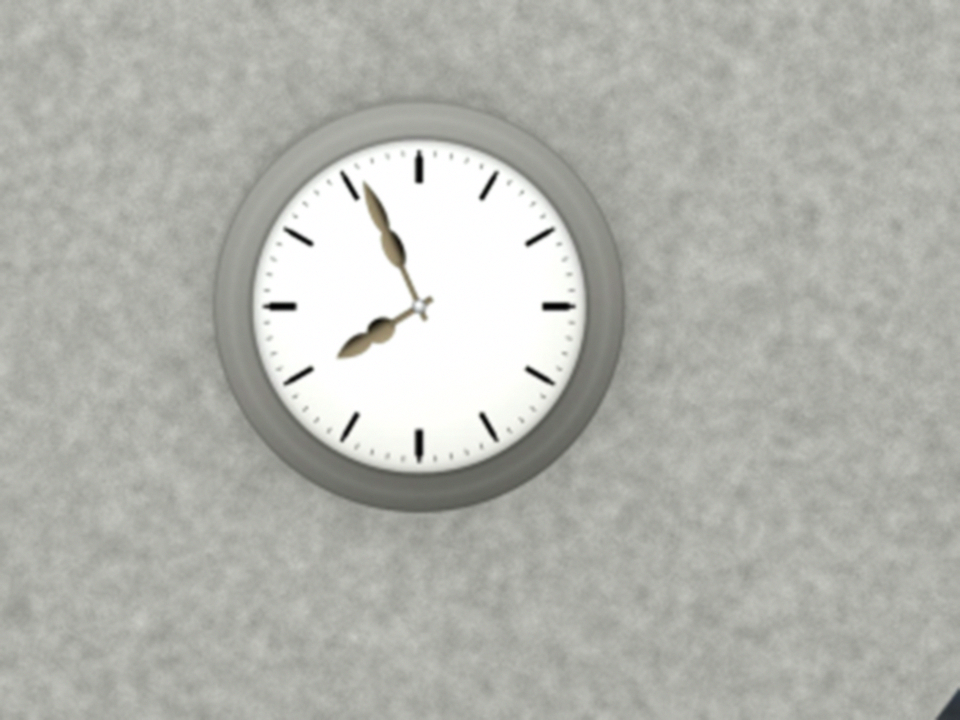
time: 7:56
